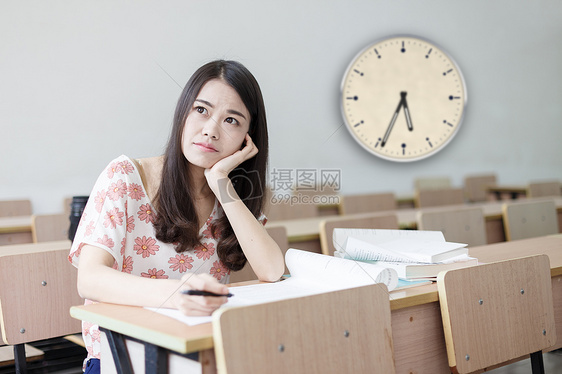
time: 5:34
